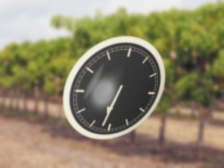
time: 6:32
